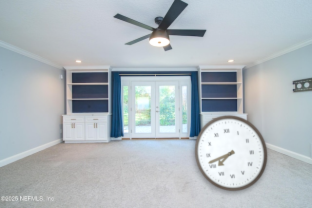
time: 7:42
